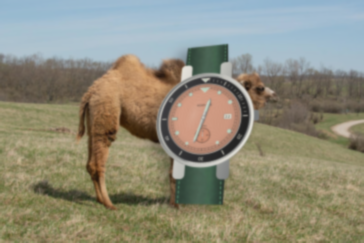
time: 12:33
